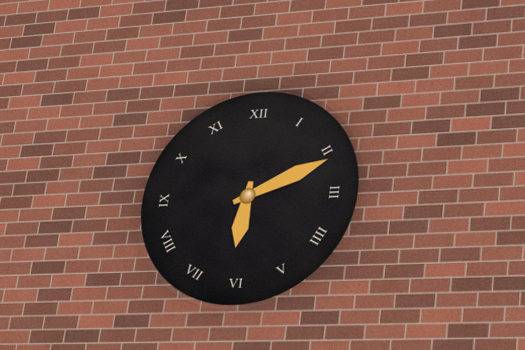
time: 6:11
